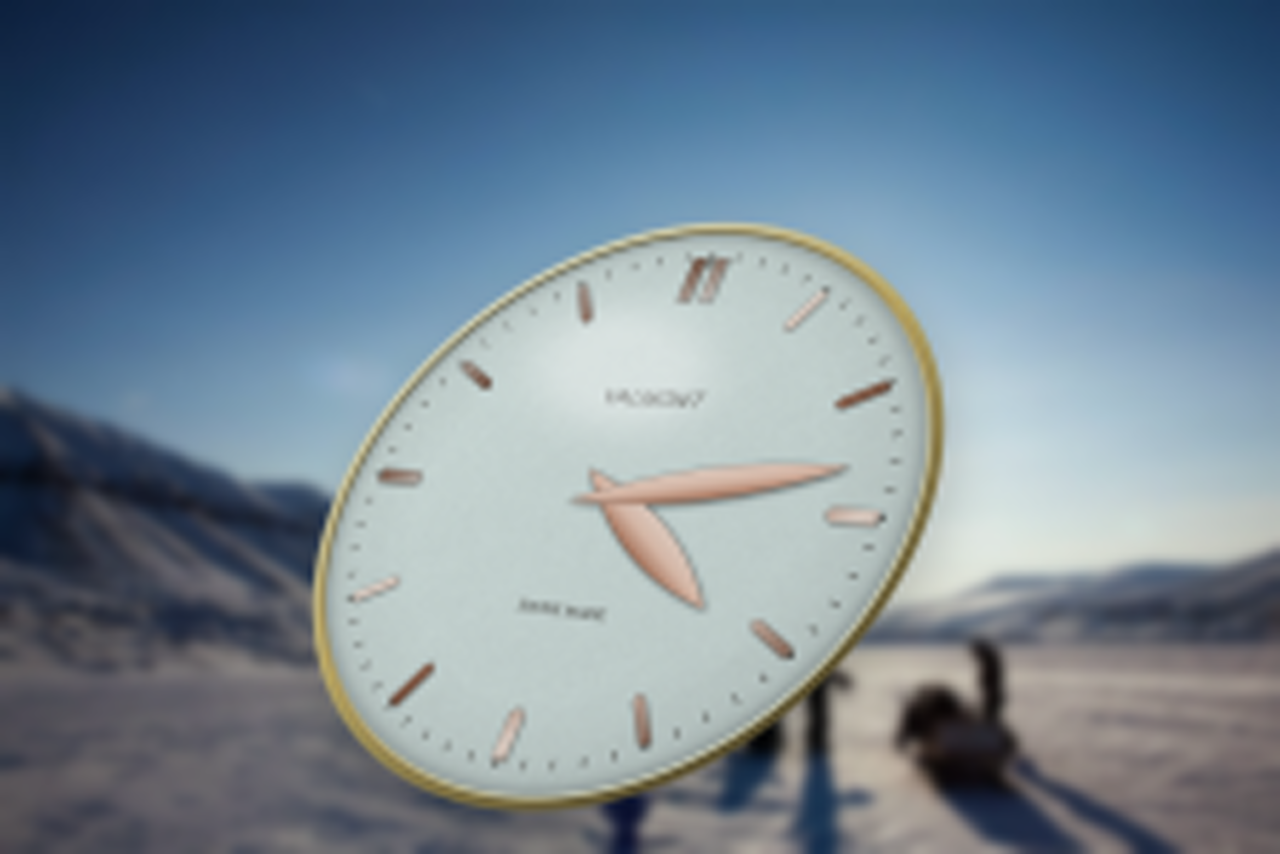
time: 4:13
